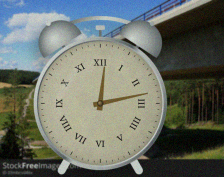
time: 12:13
